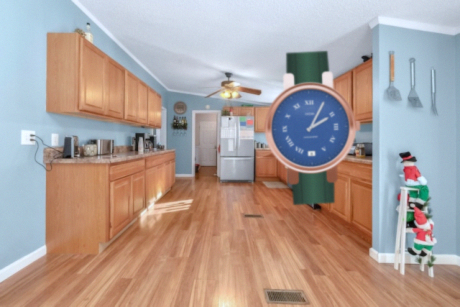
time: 2:05
